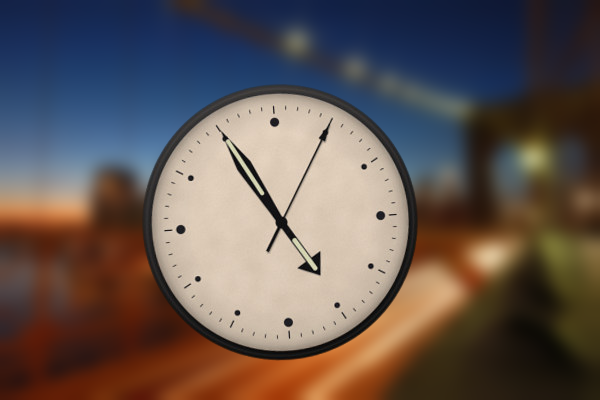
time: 4:55:05
